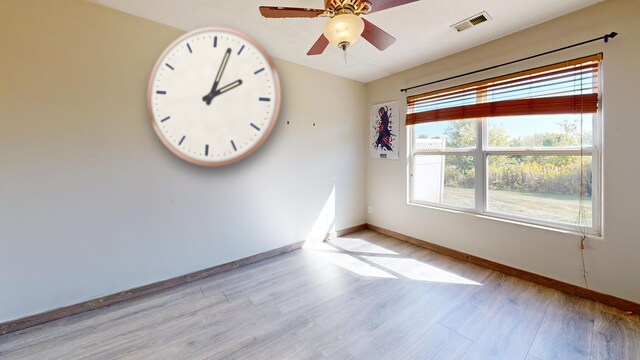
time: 2:03
